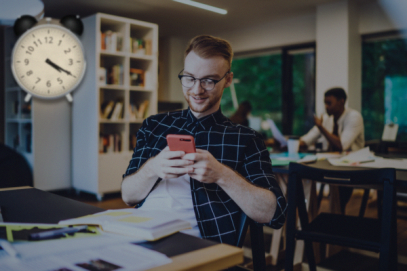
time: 4:20
